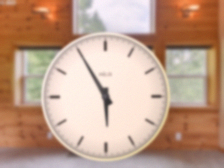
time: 5:55
